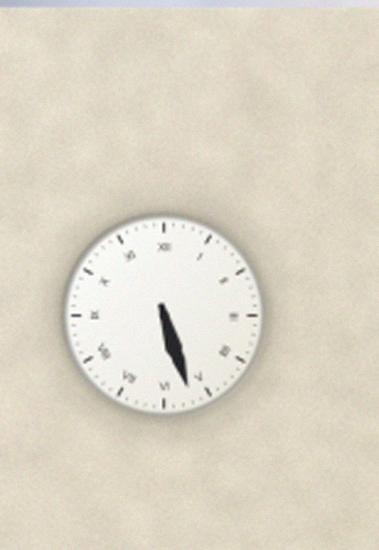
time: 5:27
